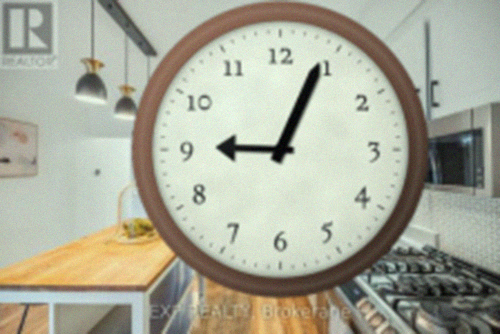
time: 9:04
